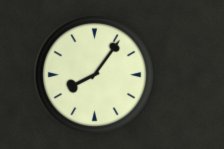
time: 8:06
